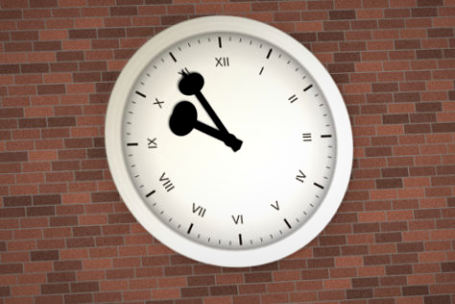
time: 9:55
